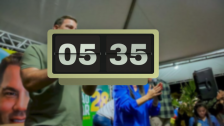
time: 5:35
